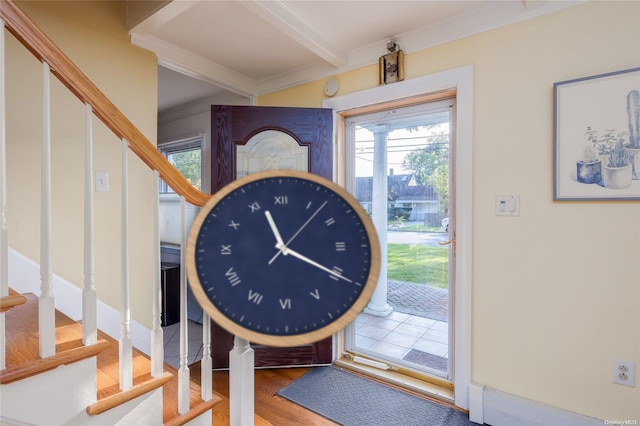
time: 11:20:07
